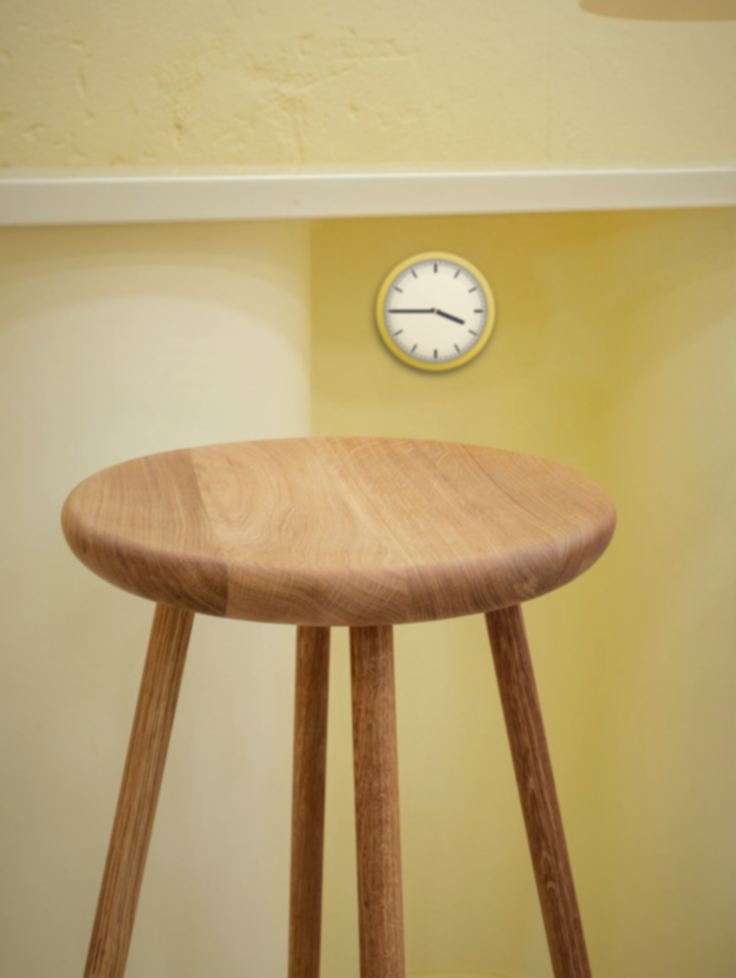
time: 3:45
